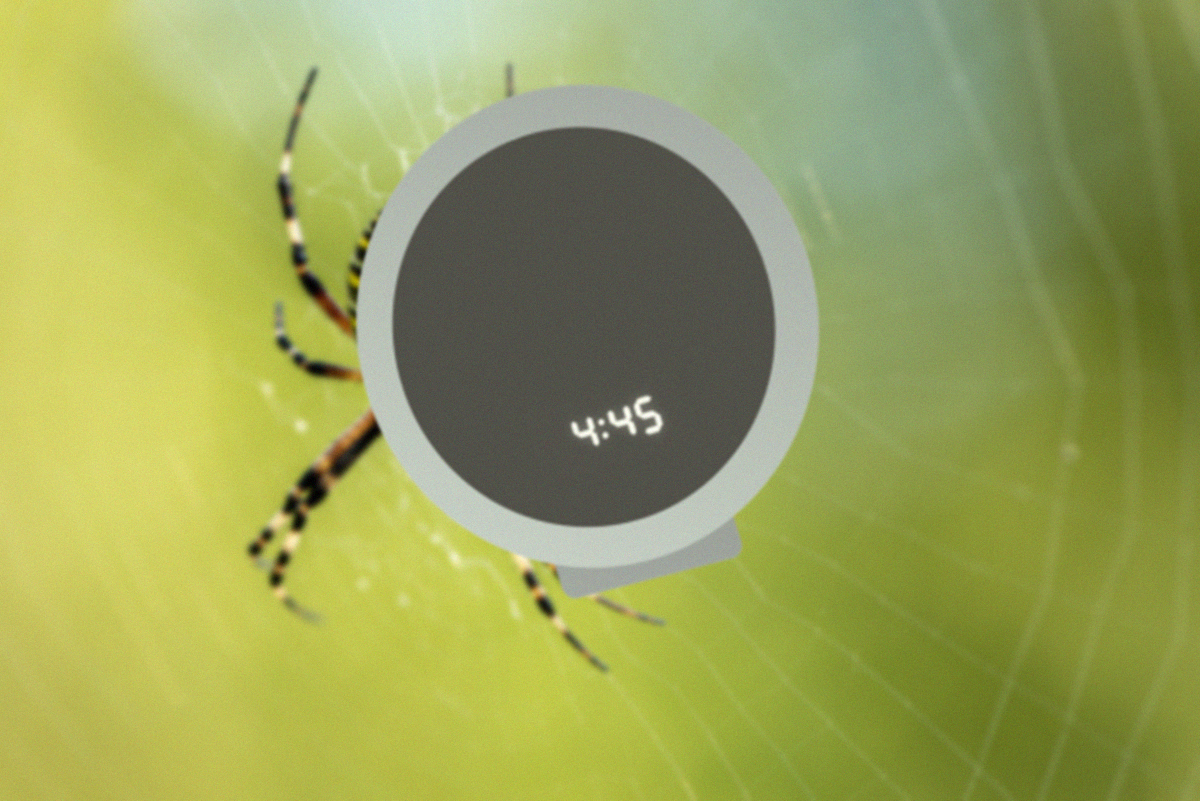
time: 4:45
